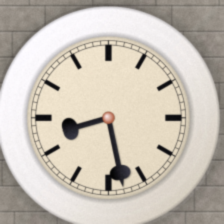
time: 8:28
